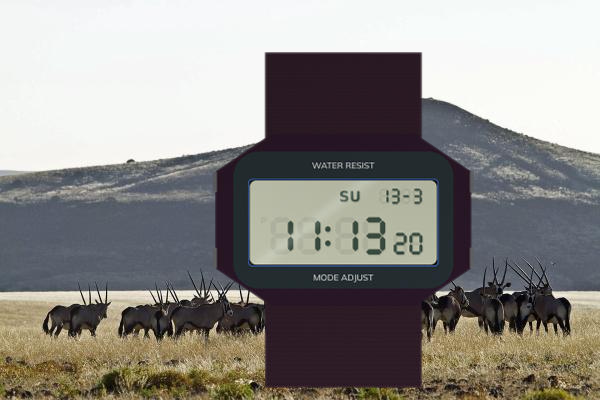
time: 11:13:20
